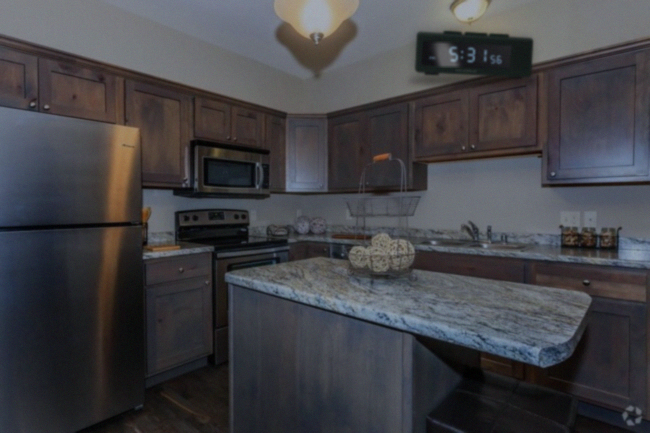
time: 5:31
